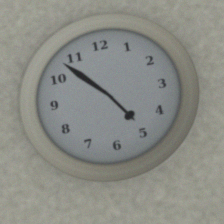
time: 4:53
